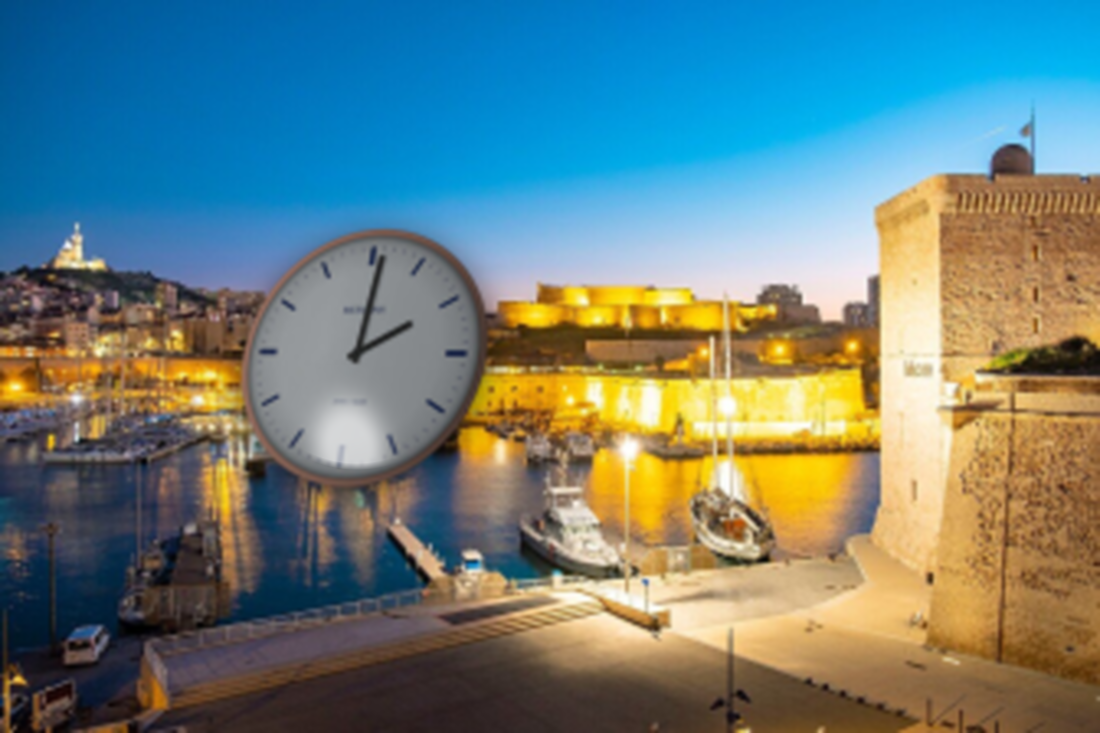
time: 2:01
